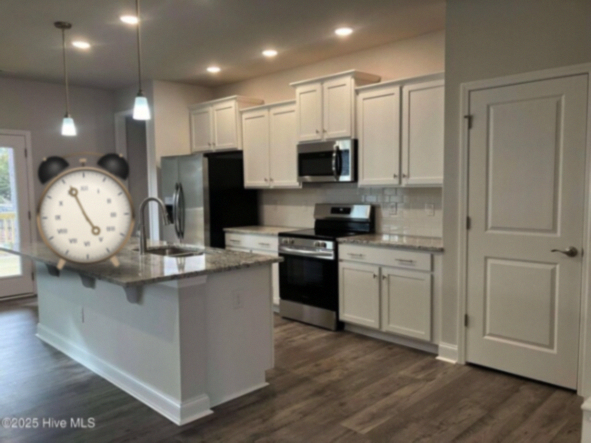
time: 4:56
